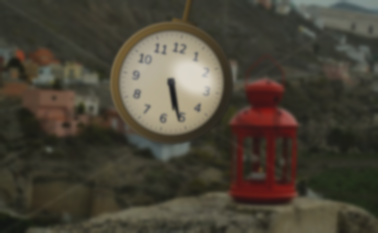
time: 5:26
